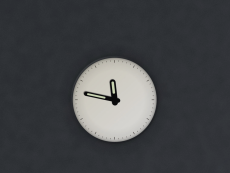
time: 11:47
